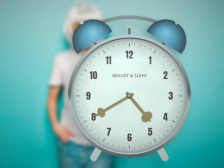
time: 4:40
